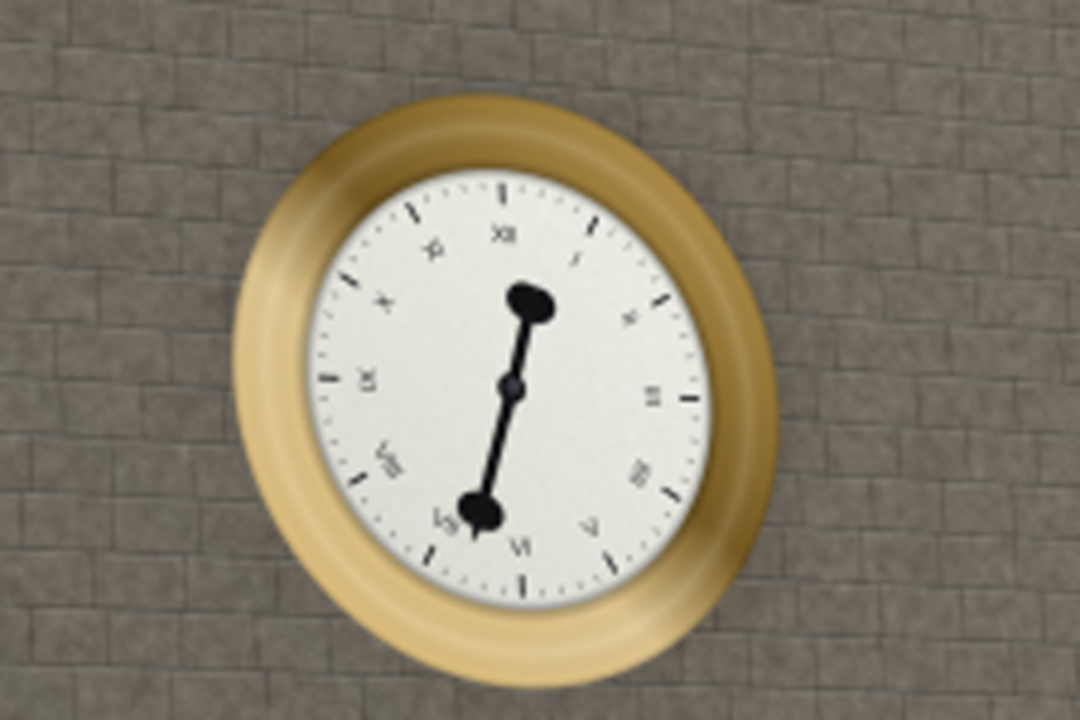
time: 12:33
